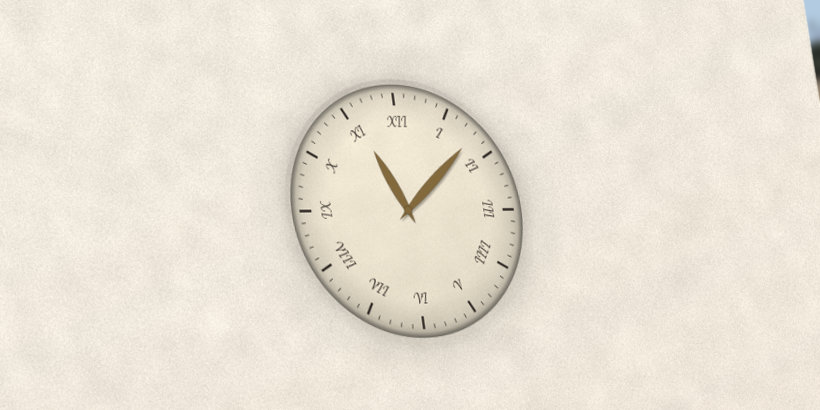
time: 11:08
